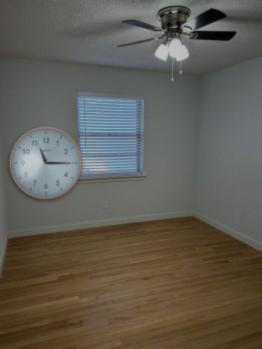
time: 11:15
